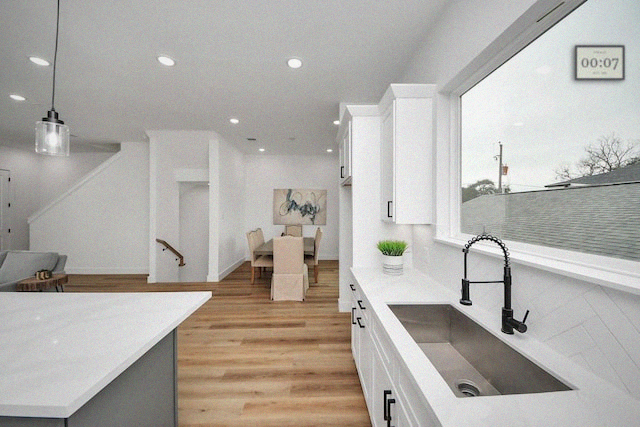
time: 0:07
